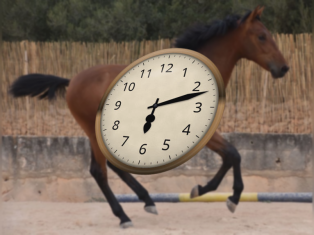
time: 6:12
